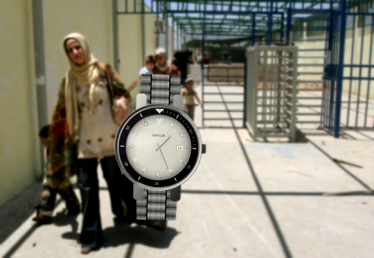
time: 1:26
